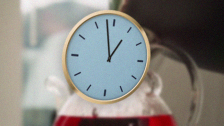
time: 12:58
